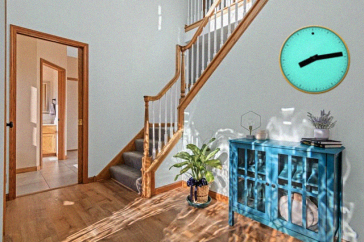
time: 8:14
